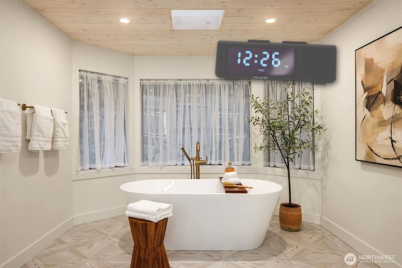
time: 12:26
